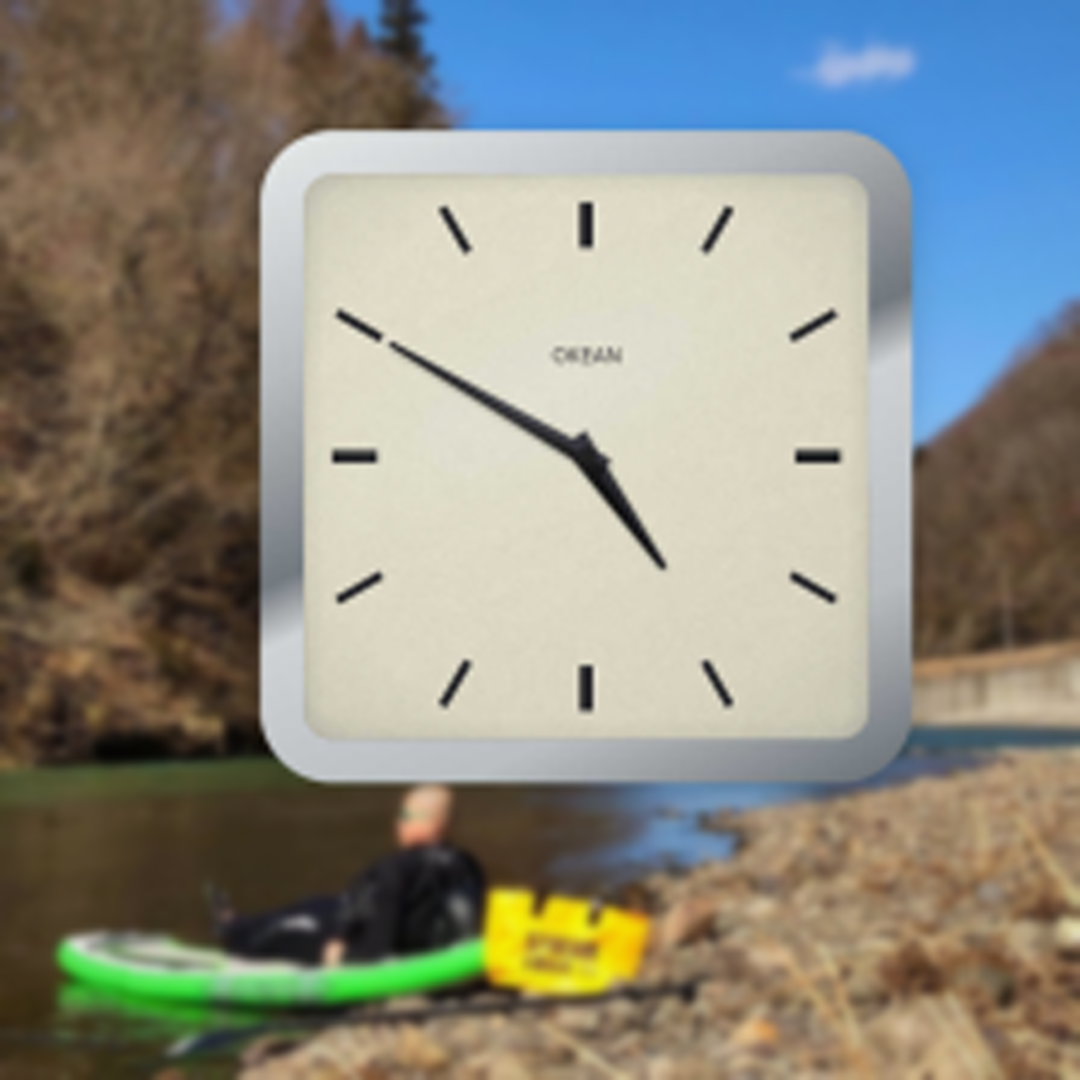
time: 4:50
